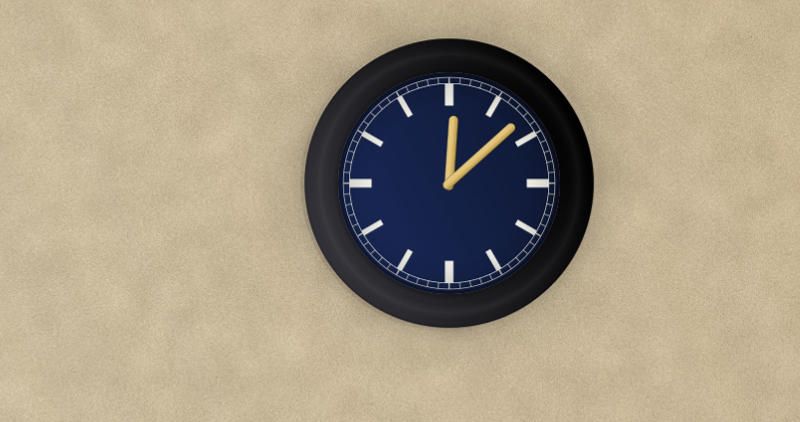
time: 12:08
